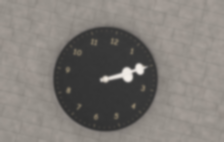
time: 2:10
